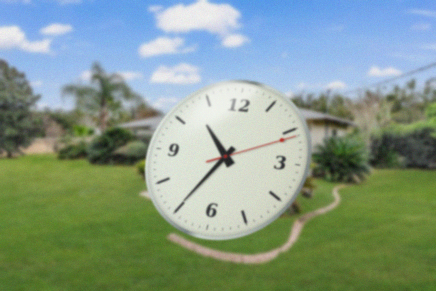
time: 10:35:11
